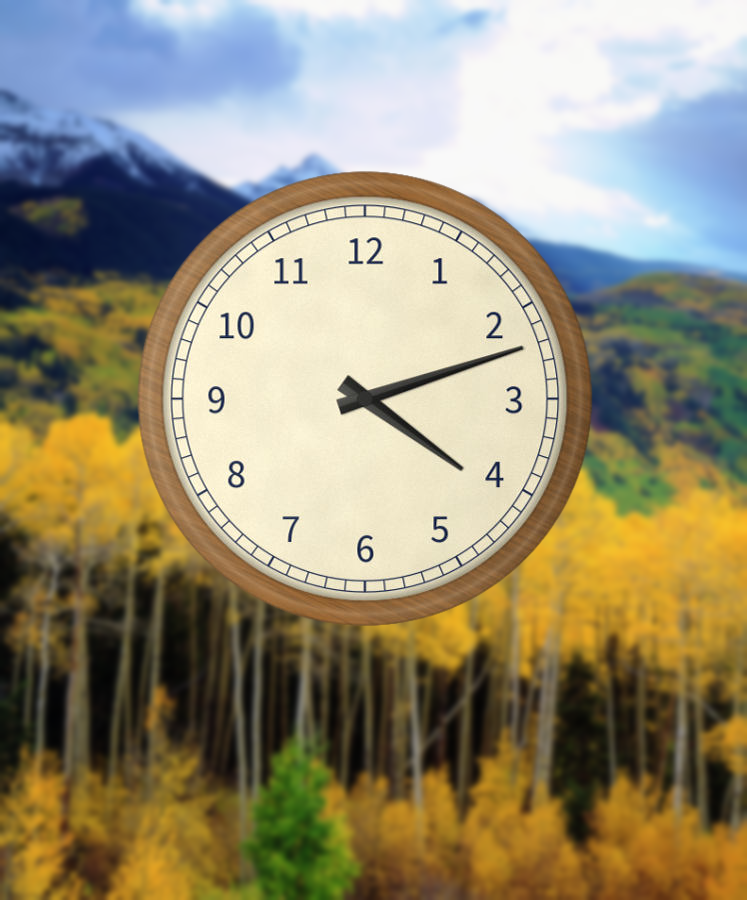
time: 4:12
